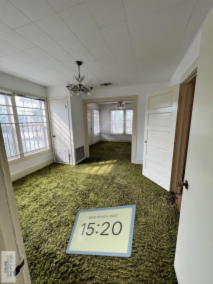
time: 15:20
